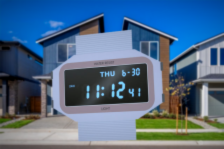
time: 11:12:41
